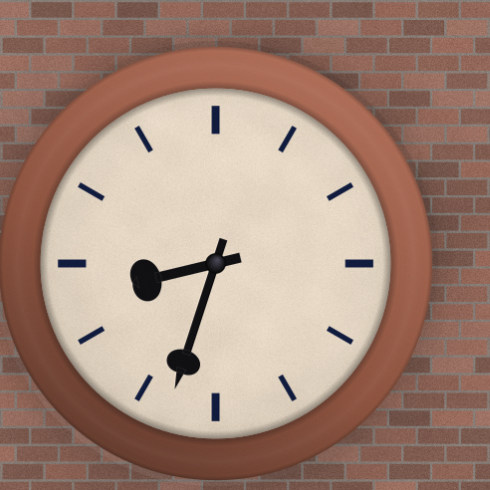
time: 8:33
